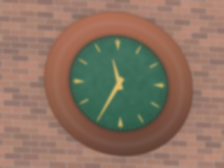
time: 11:35
